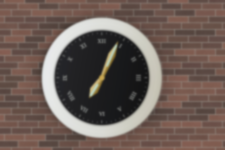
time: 7:04
